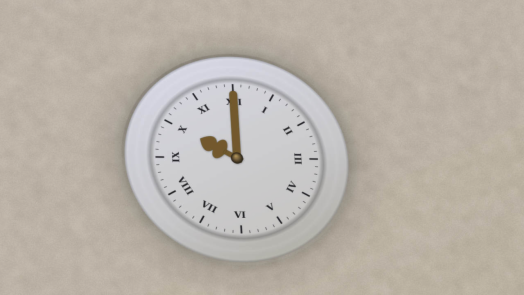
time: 10:00
